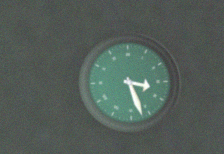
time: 3:27
